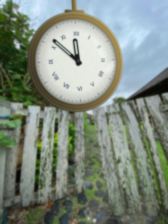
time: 11:52
